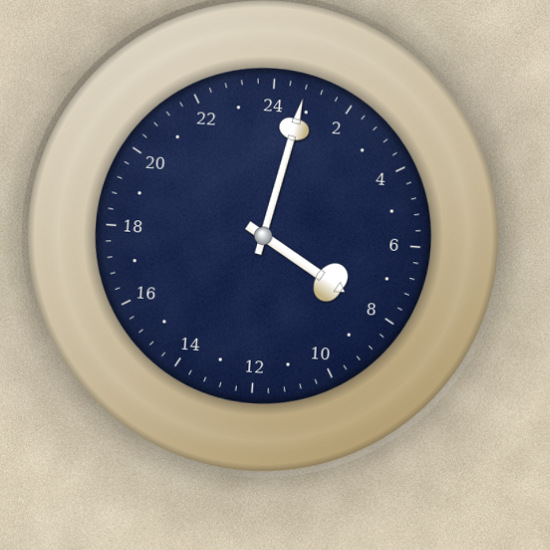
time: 8:02
